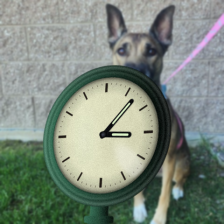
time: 3:07
